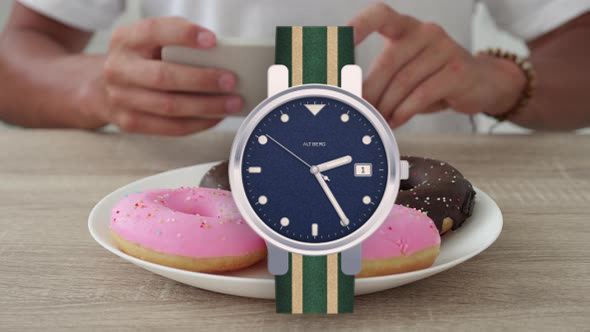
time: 2:24:51
